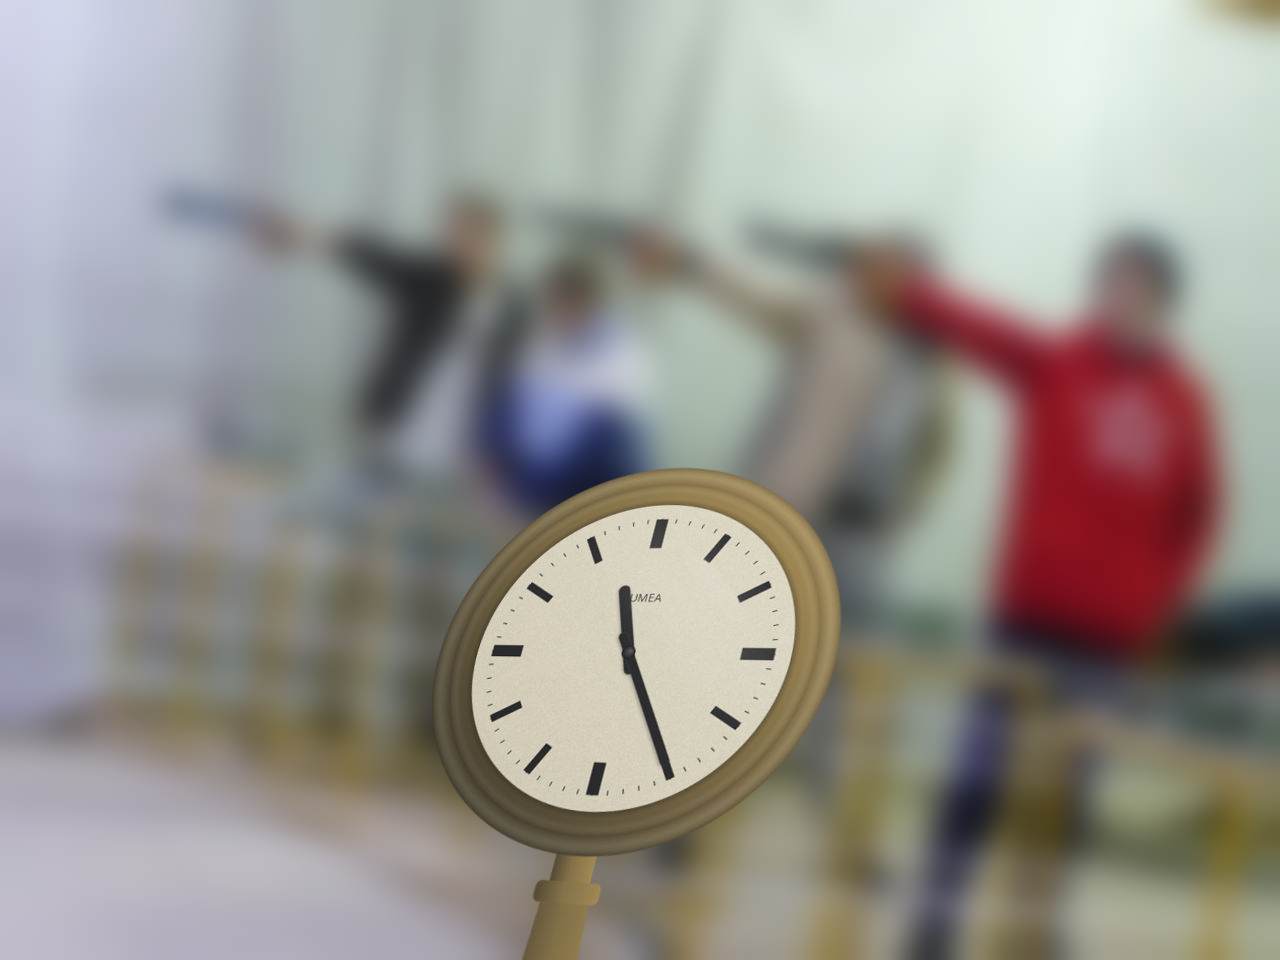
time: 11:25
